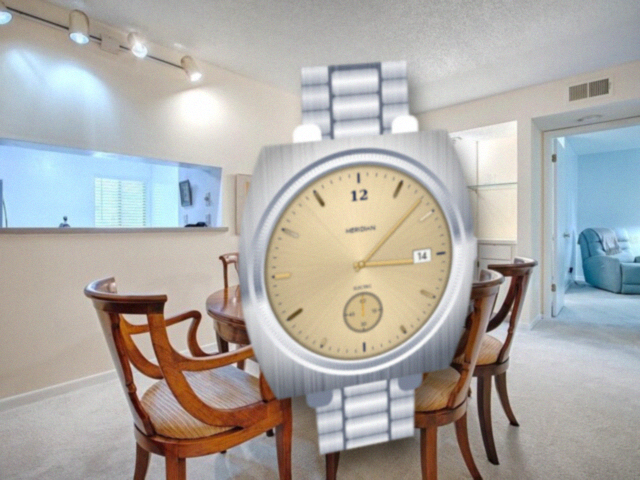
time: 3:08
